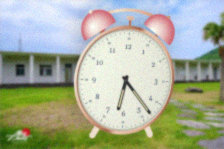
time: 6:23
